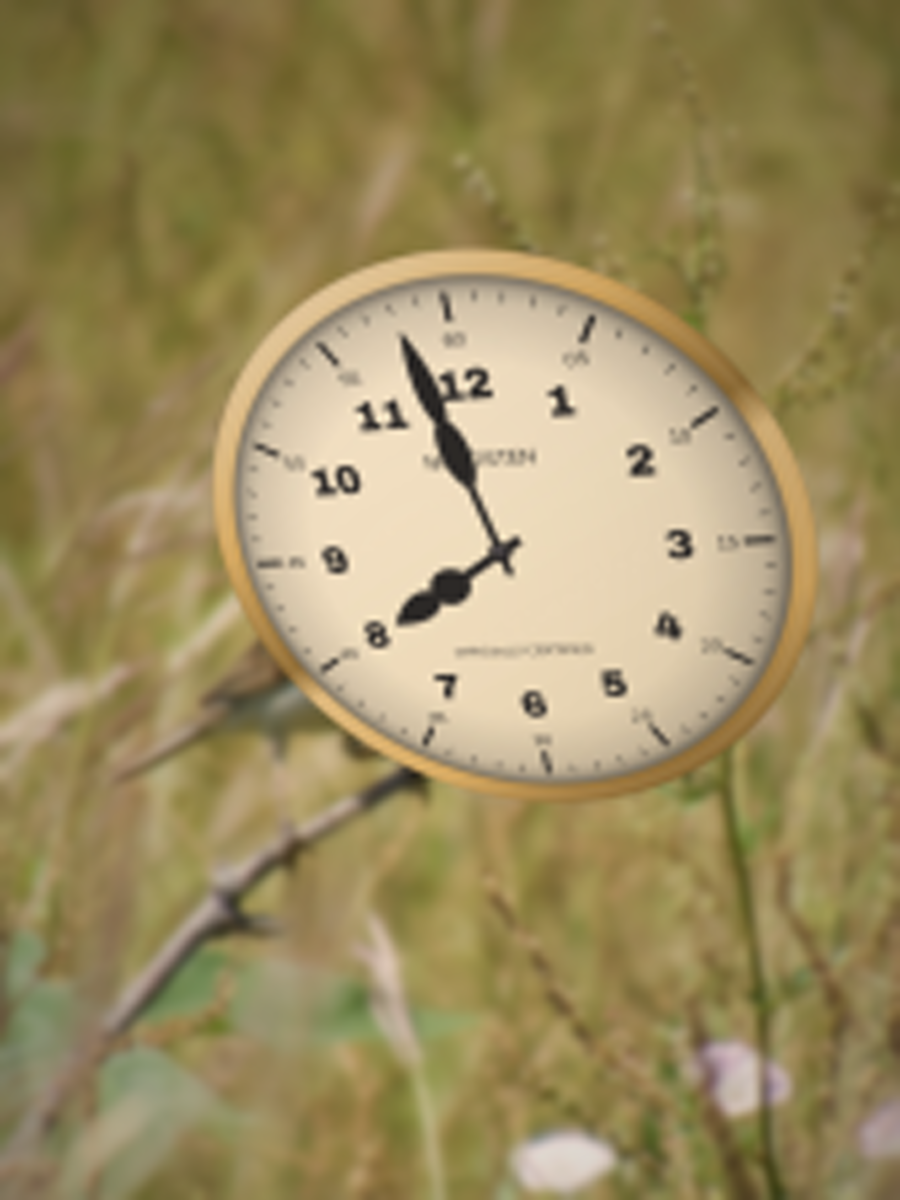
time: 7:58
